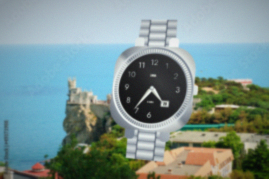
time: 4:36
